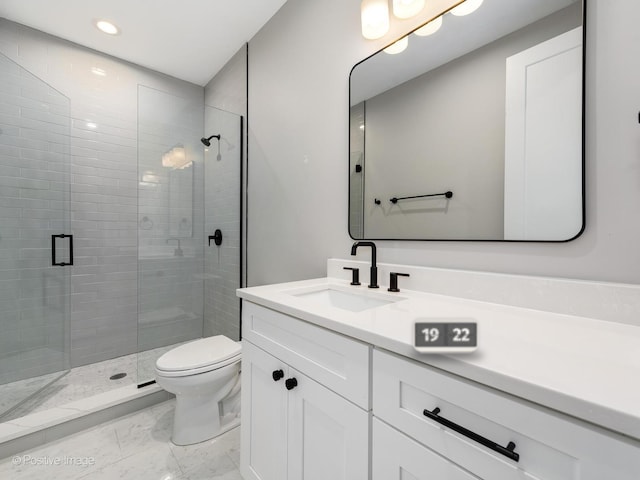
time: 19:22
